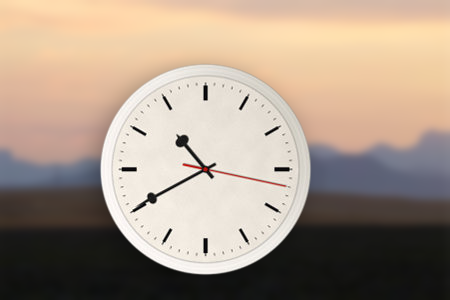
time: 10:40:17
